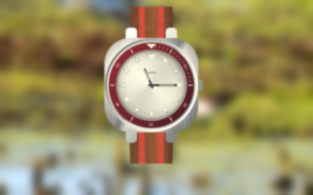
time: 11:15
